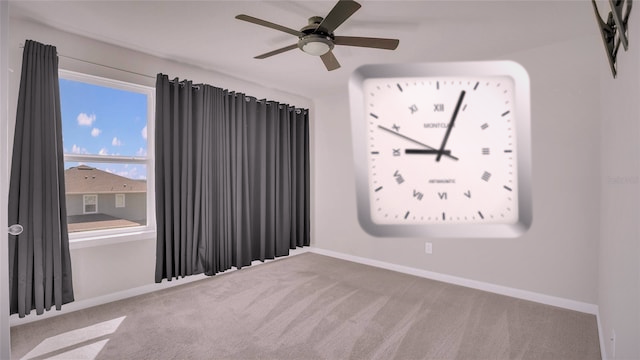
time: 9:03:49
